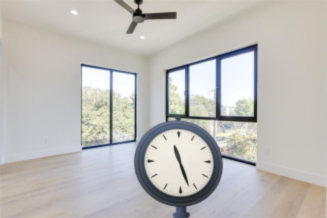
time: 11:27
